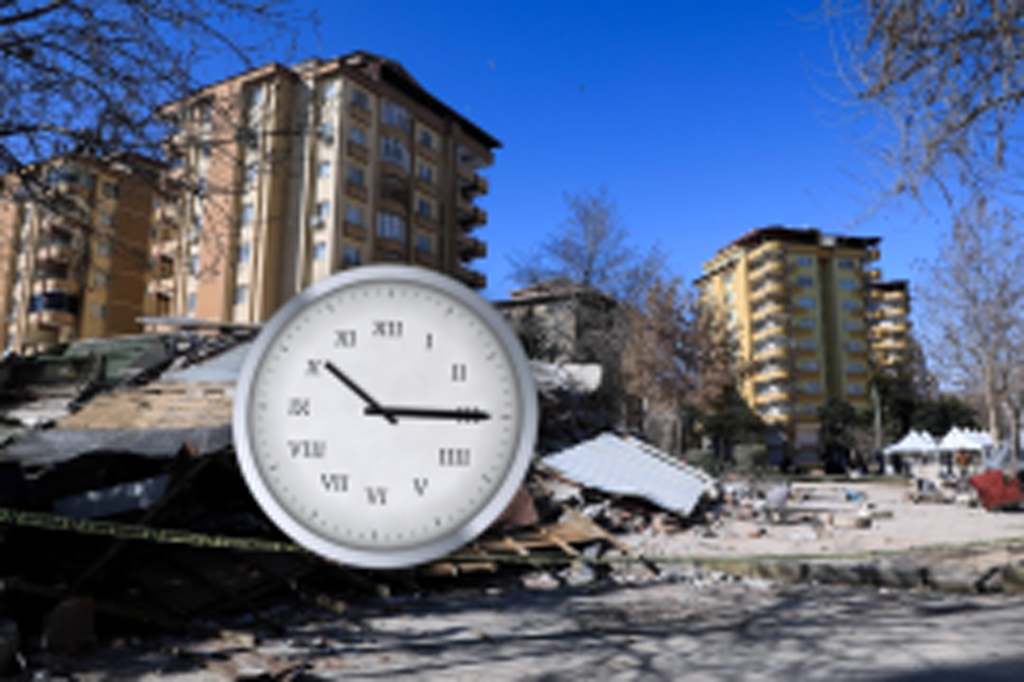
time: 10:15
